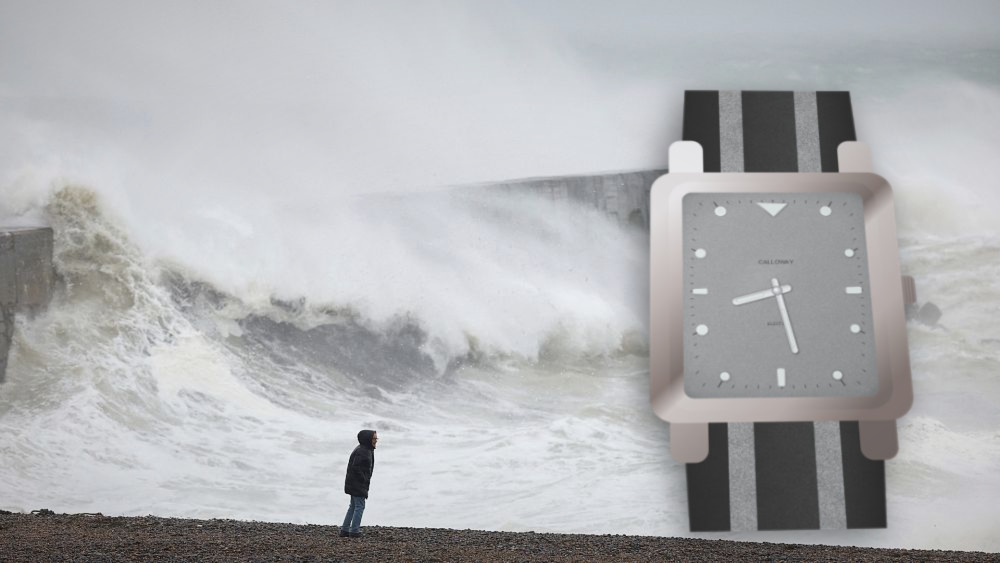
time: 8:28
